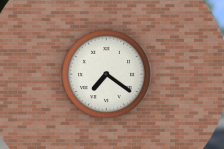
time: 7:21
